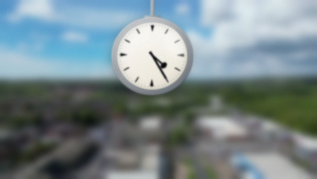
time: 4:25
